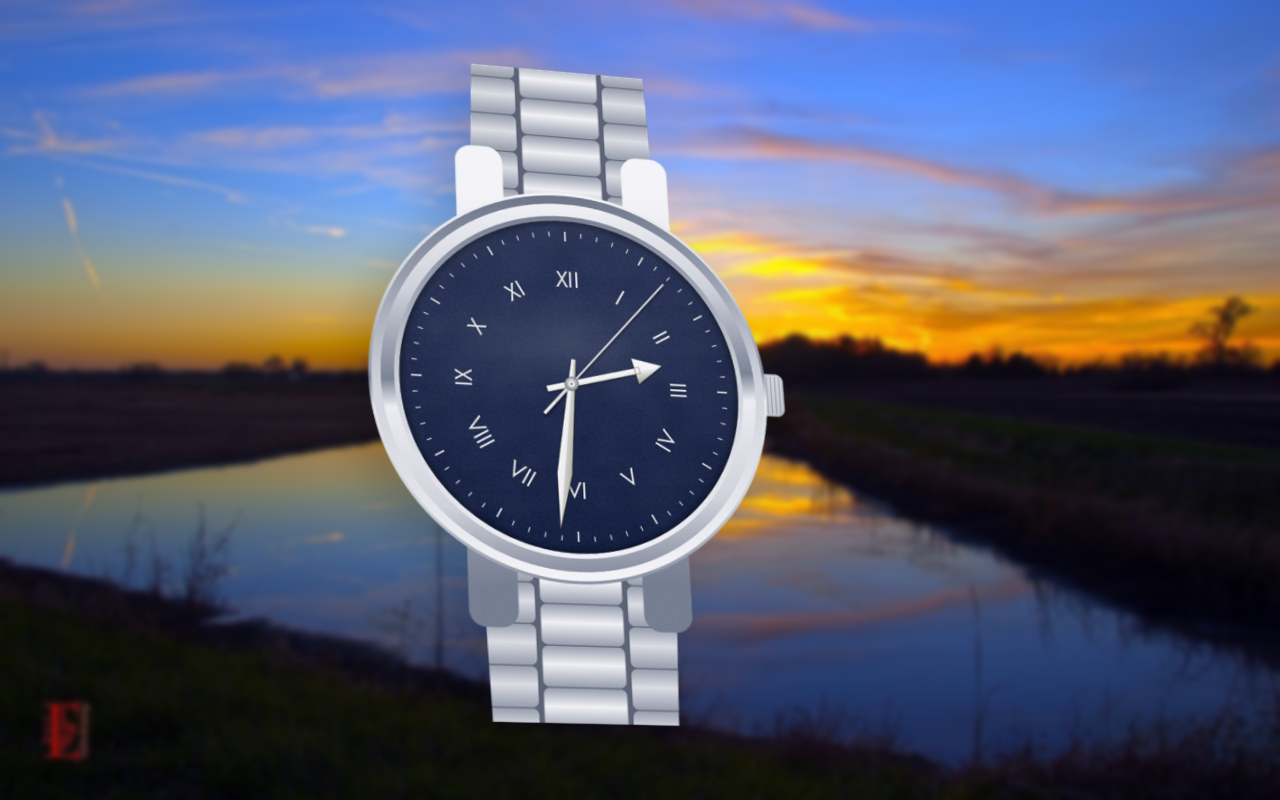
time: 2:31:07
